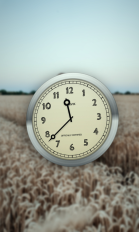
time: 11:38
